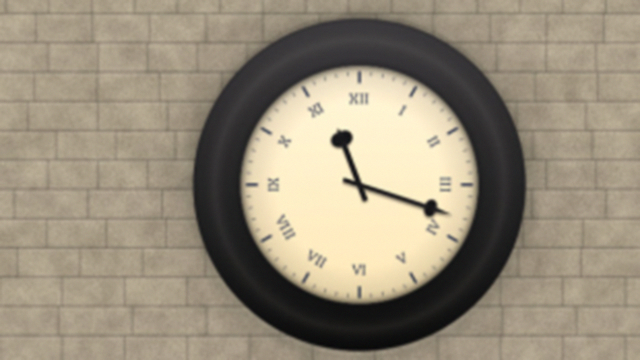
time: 11:18
